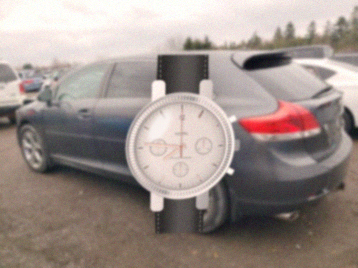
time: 7:46
